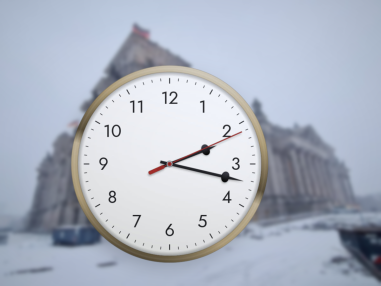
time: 2:17:11
